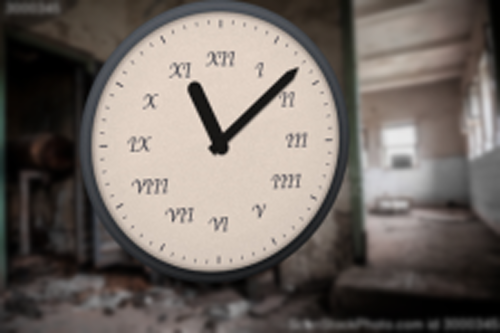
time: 11:08
